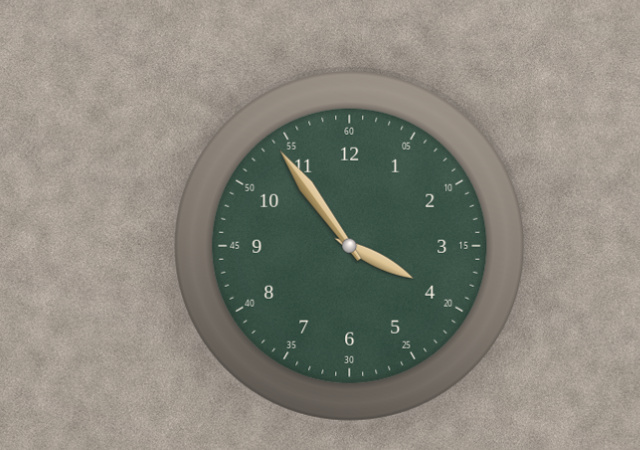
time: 3:54
